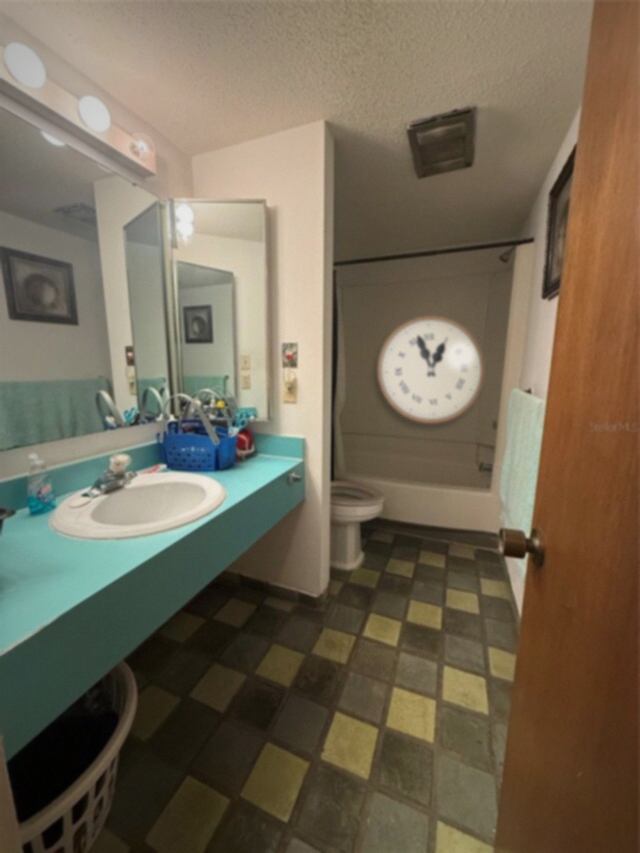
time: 12:57
